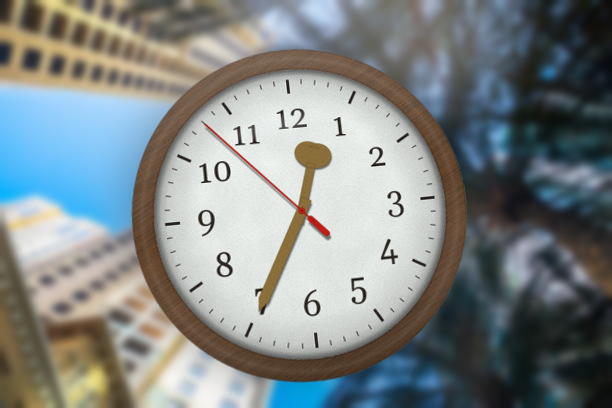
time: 12:34:53
